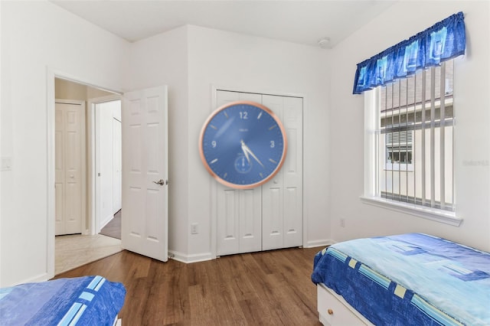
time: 5:23
